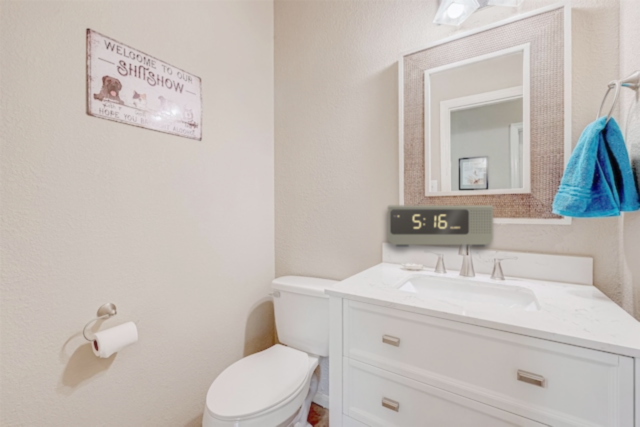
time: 5:16
